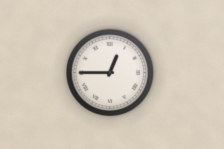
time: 12:45
